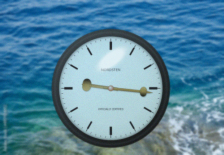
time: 9:16
